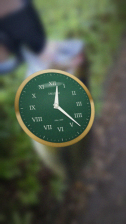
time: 12:23
